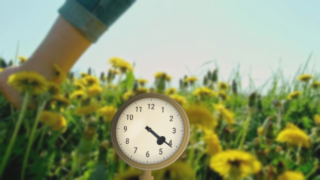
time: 4:21
